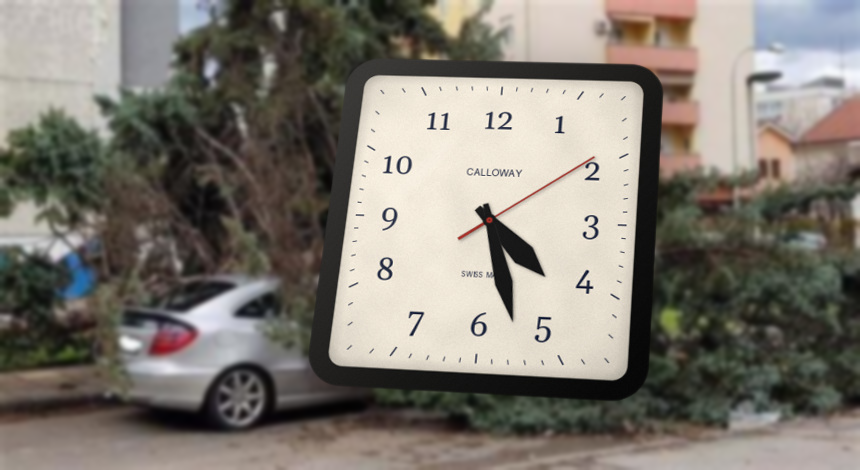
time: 4:27:09
